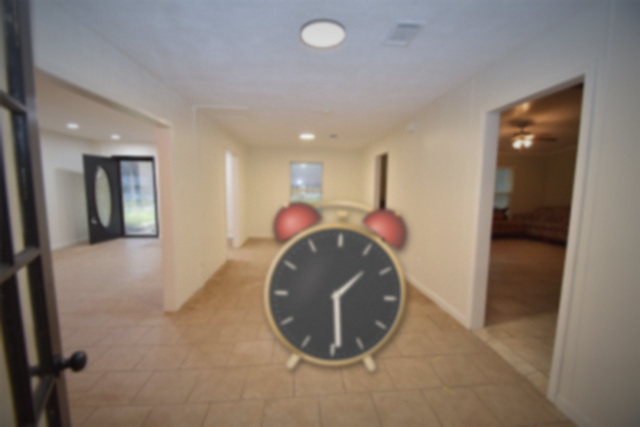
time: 1:29
